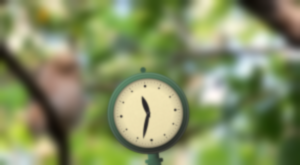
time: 11:33
